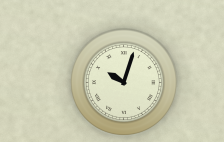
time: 10:03
